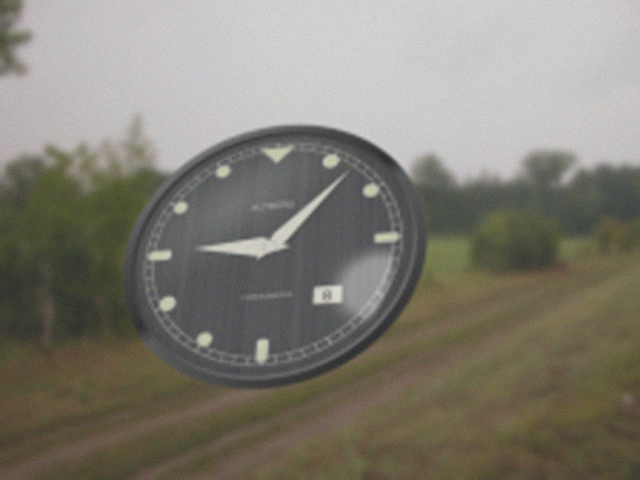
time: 9:07
